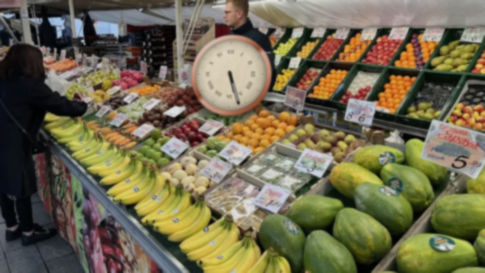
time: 5:27
